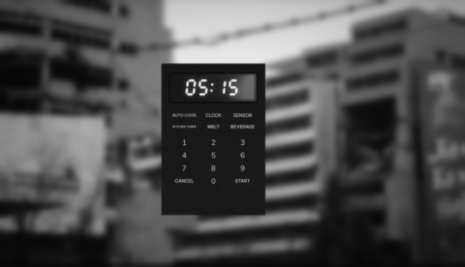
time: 5:15
